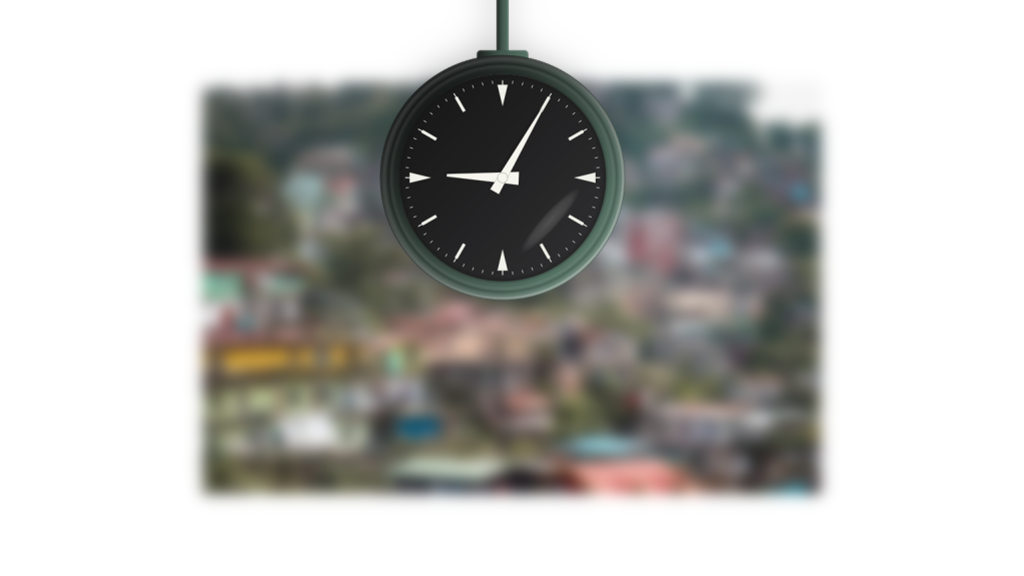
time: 9:05
